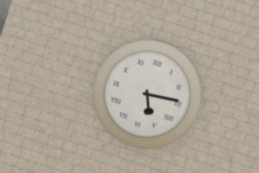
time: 5:14
